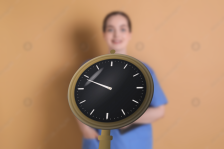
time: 9:49
